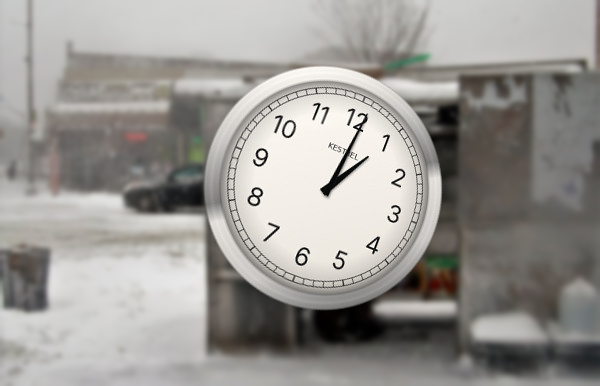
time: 1:01
